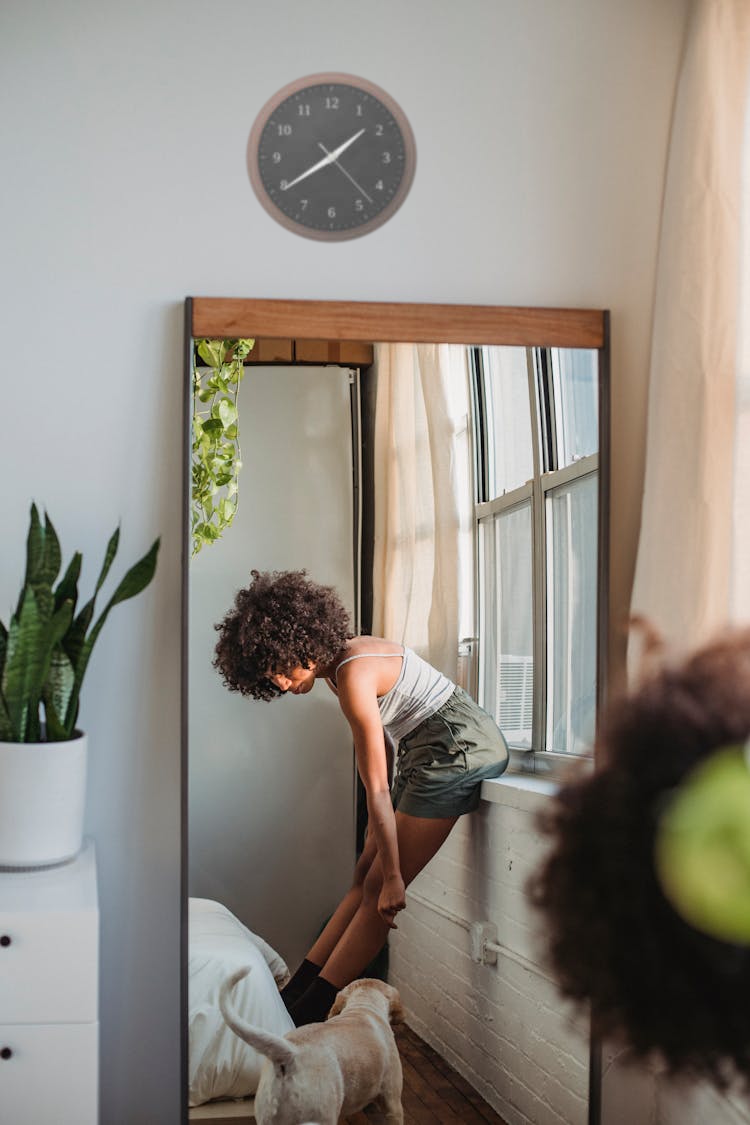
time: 1:39:23
